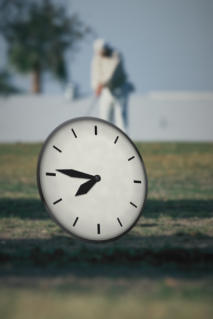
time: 7:46
